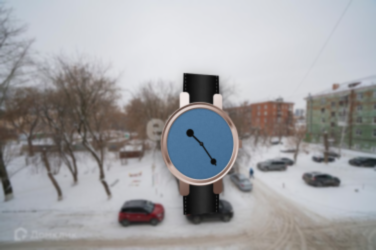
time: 10:24
